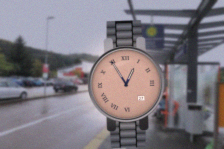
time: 12:55
